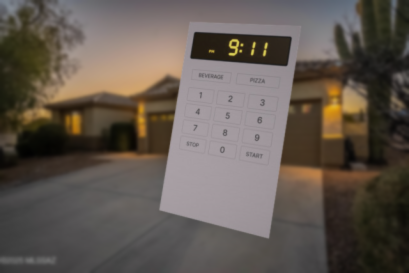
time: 9:11
